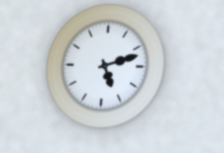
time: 5:12
